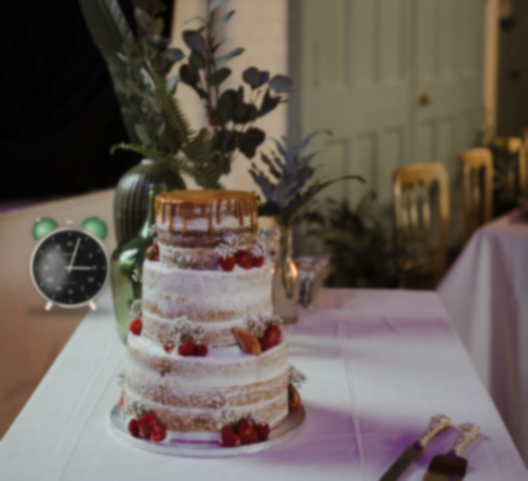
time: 3:03
